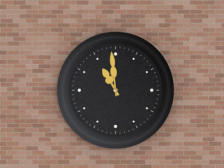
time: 10:59
